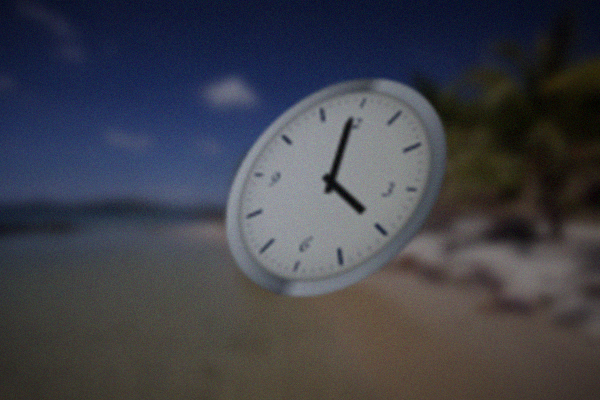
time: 3:59
